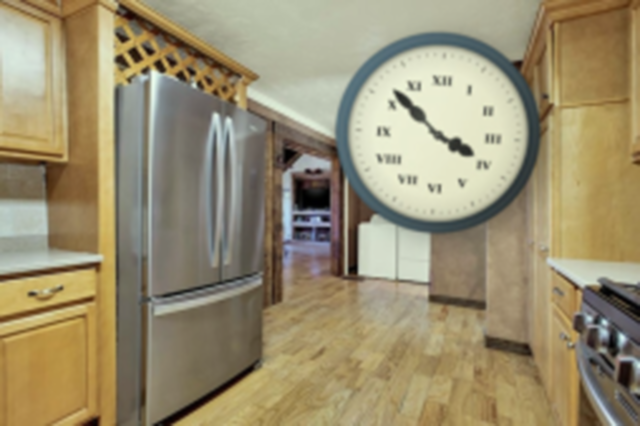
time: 3:52
